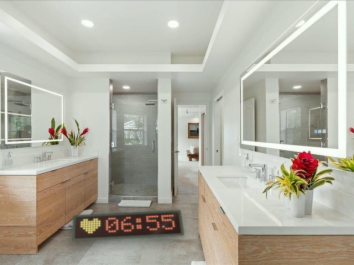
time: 6:55
